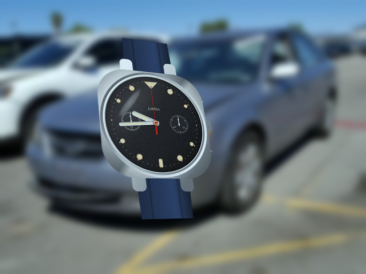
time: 9:44
